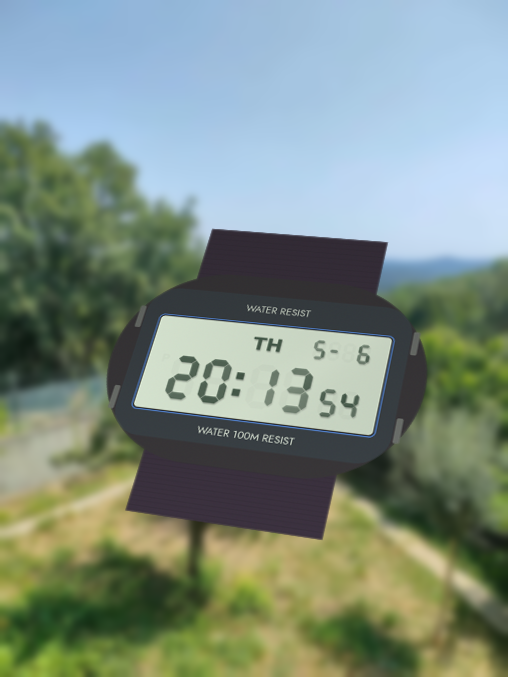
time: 20:13:54
